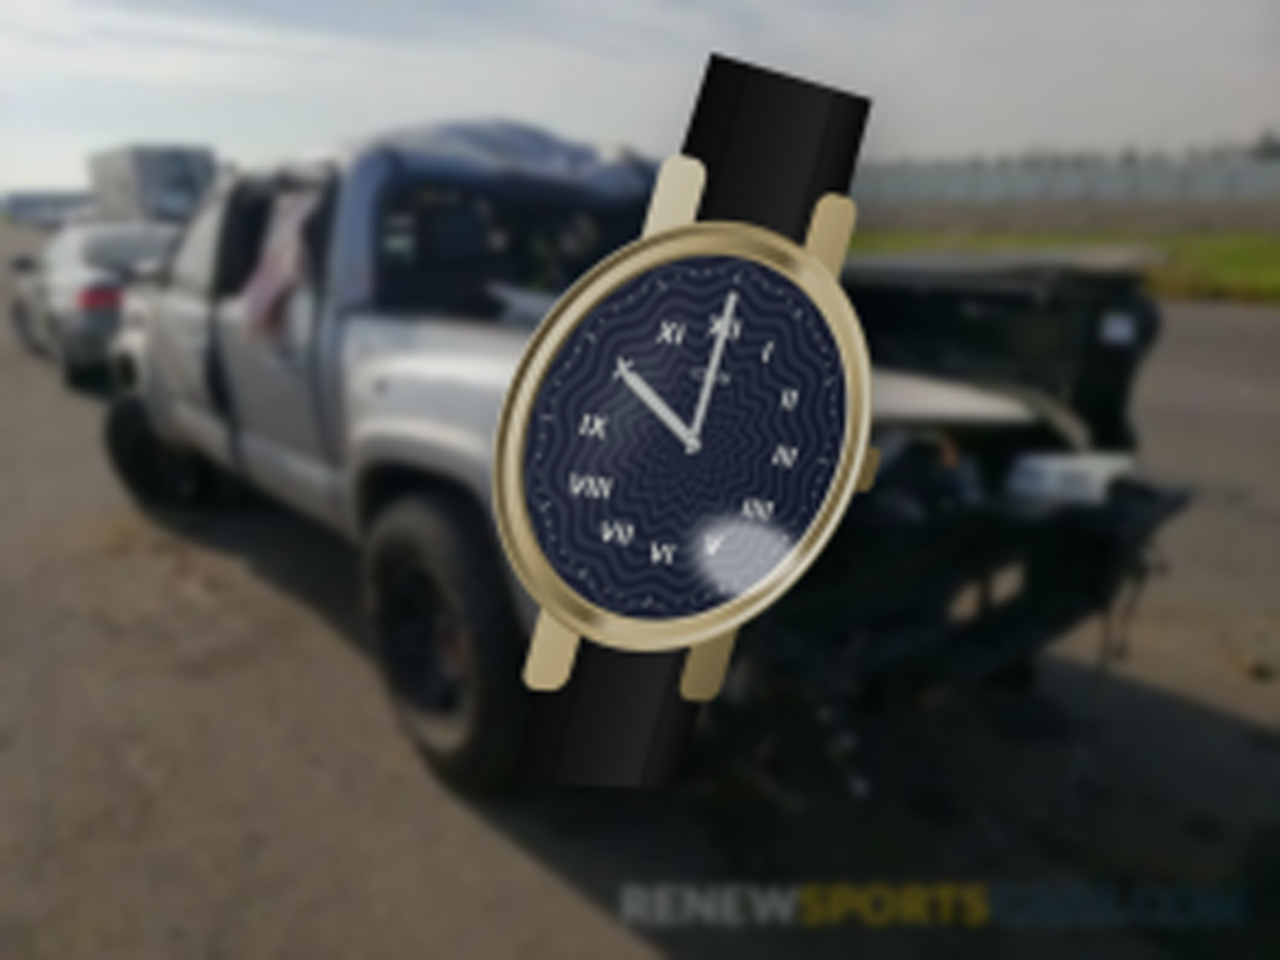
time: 10:00
